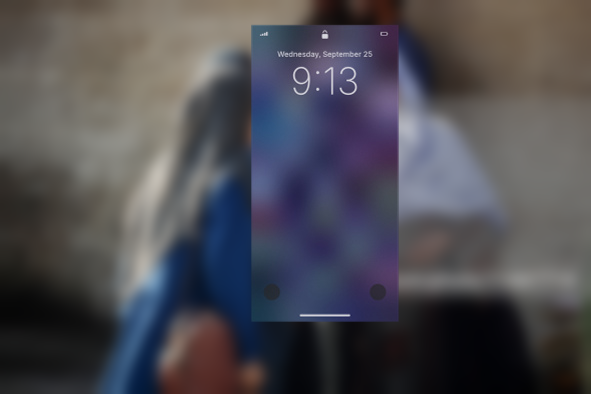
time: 9:13
